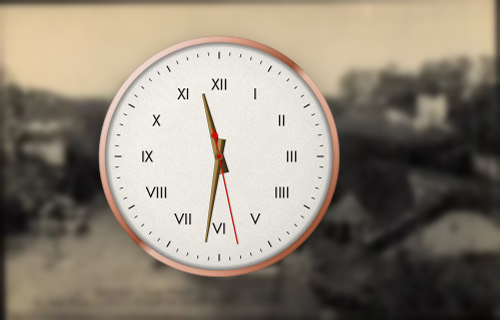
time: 11:31:28
